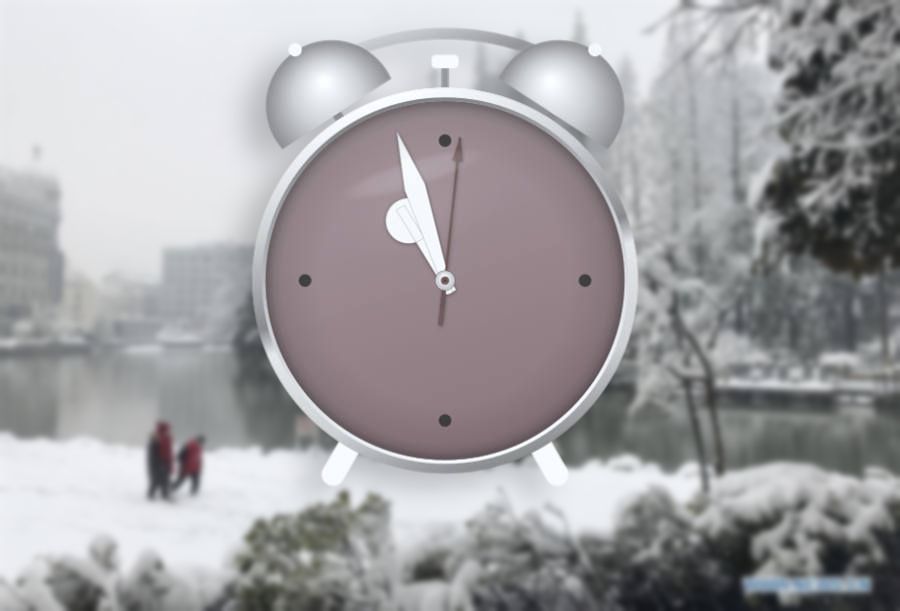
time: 10:57:01
